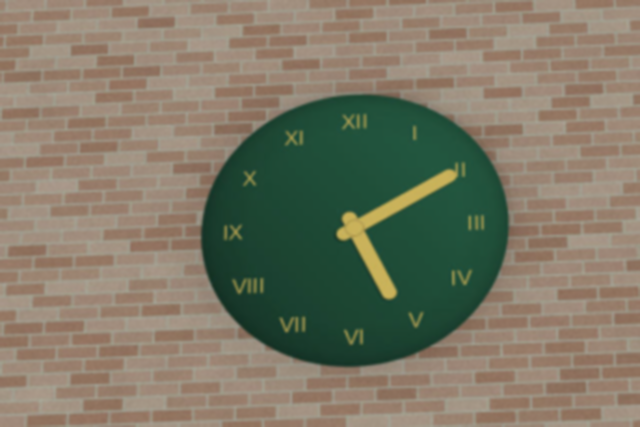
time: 5:10
